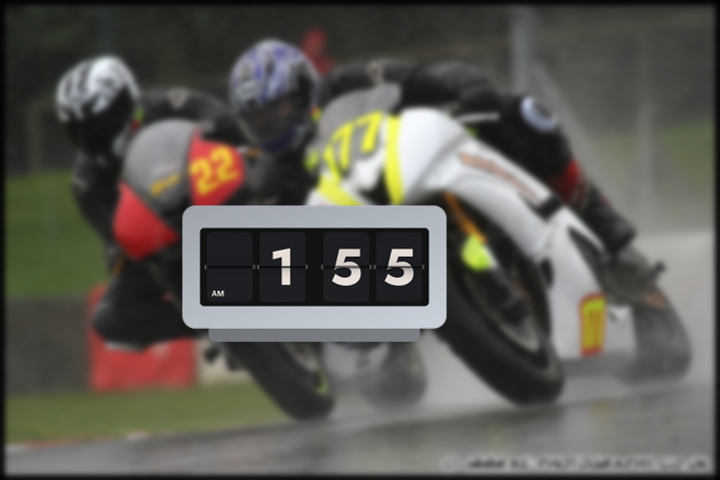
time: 1:55
